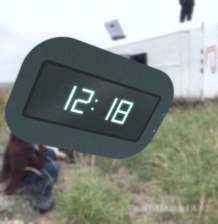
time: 12:18
